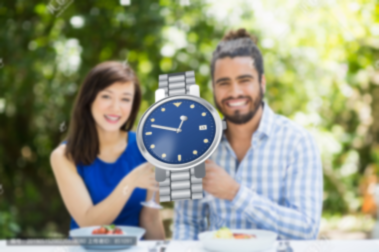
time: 12:48
